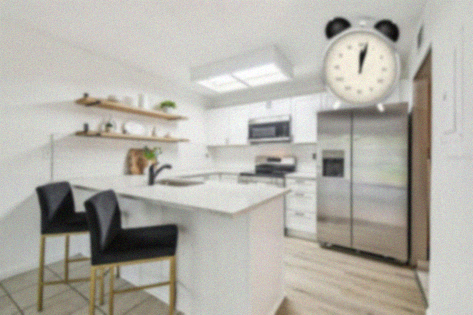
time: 12:02
